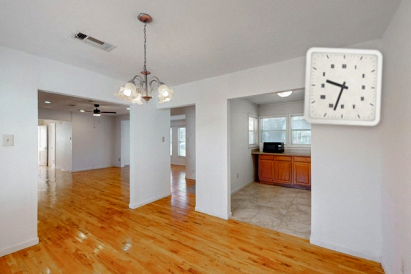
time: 9:33
